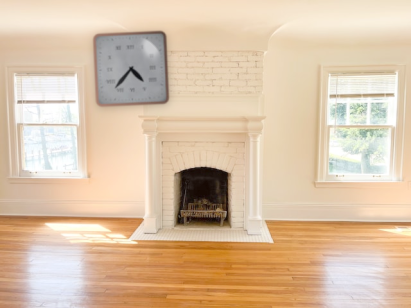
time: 4:37
